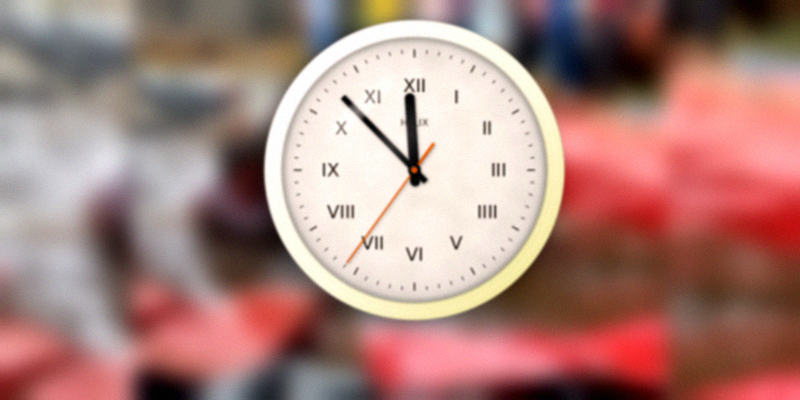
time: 11:52:36
